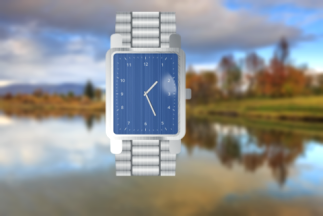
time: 1:26
